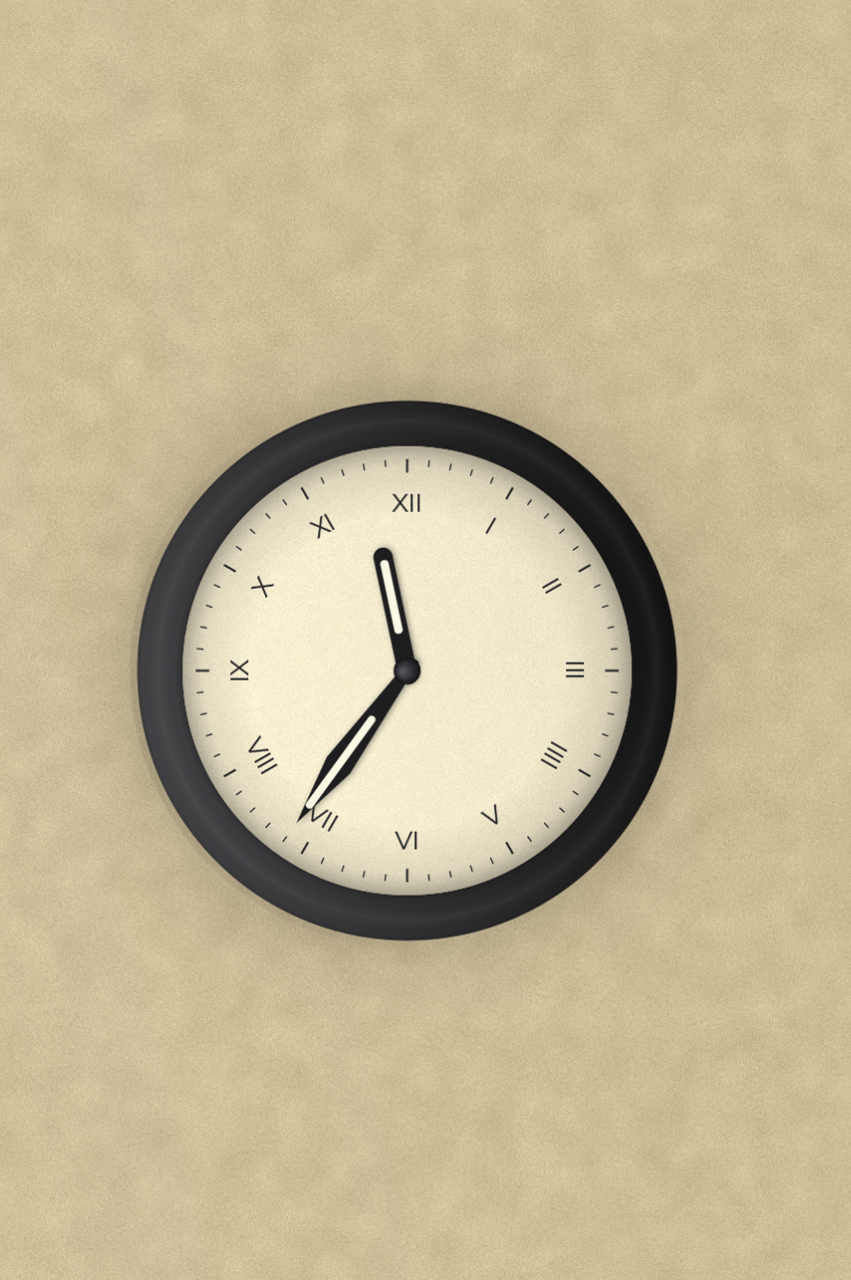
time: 11:36
